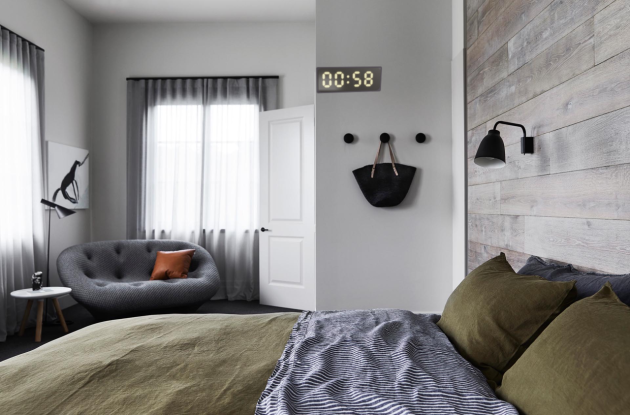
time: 0:58
